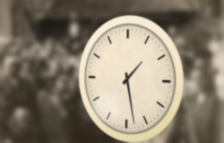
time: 1:28
